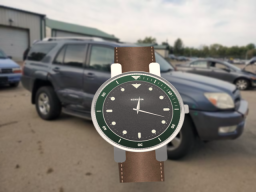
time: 12:18
